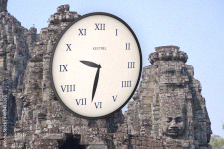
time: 9:32
